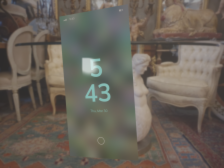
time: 5:43
